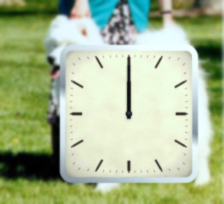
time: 12:00
